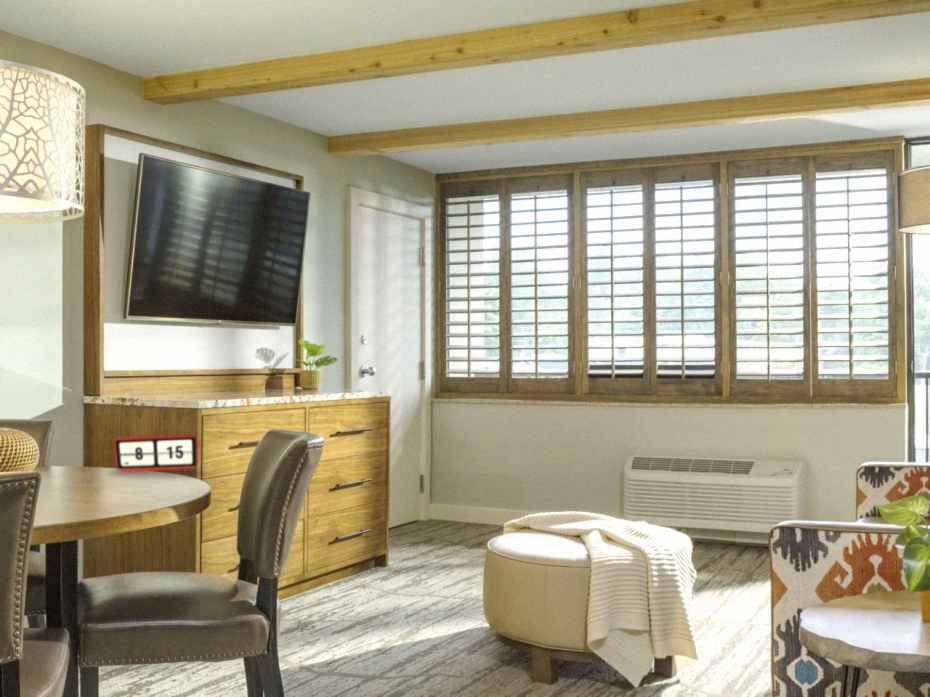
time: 8:15
